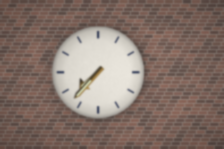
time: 7:37
